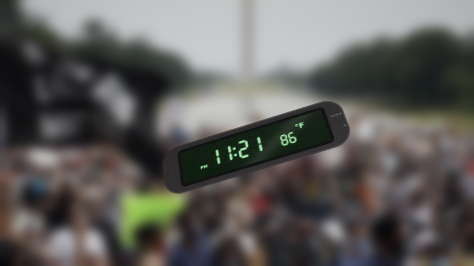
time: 11:21
